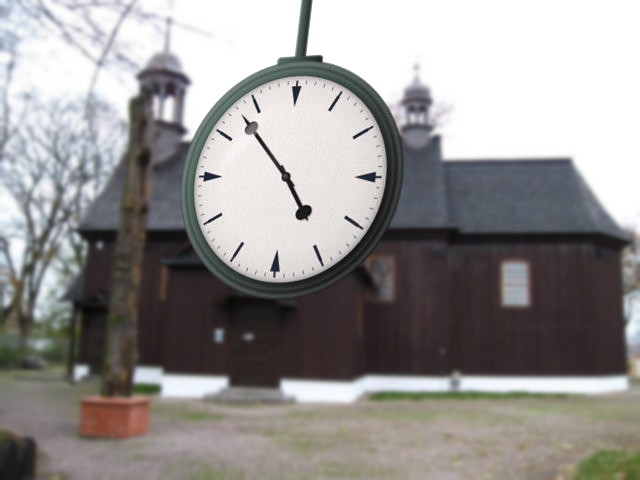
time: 4:53
